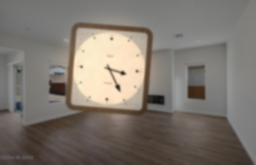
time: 3:25
